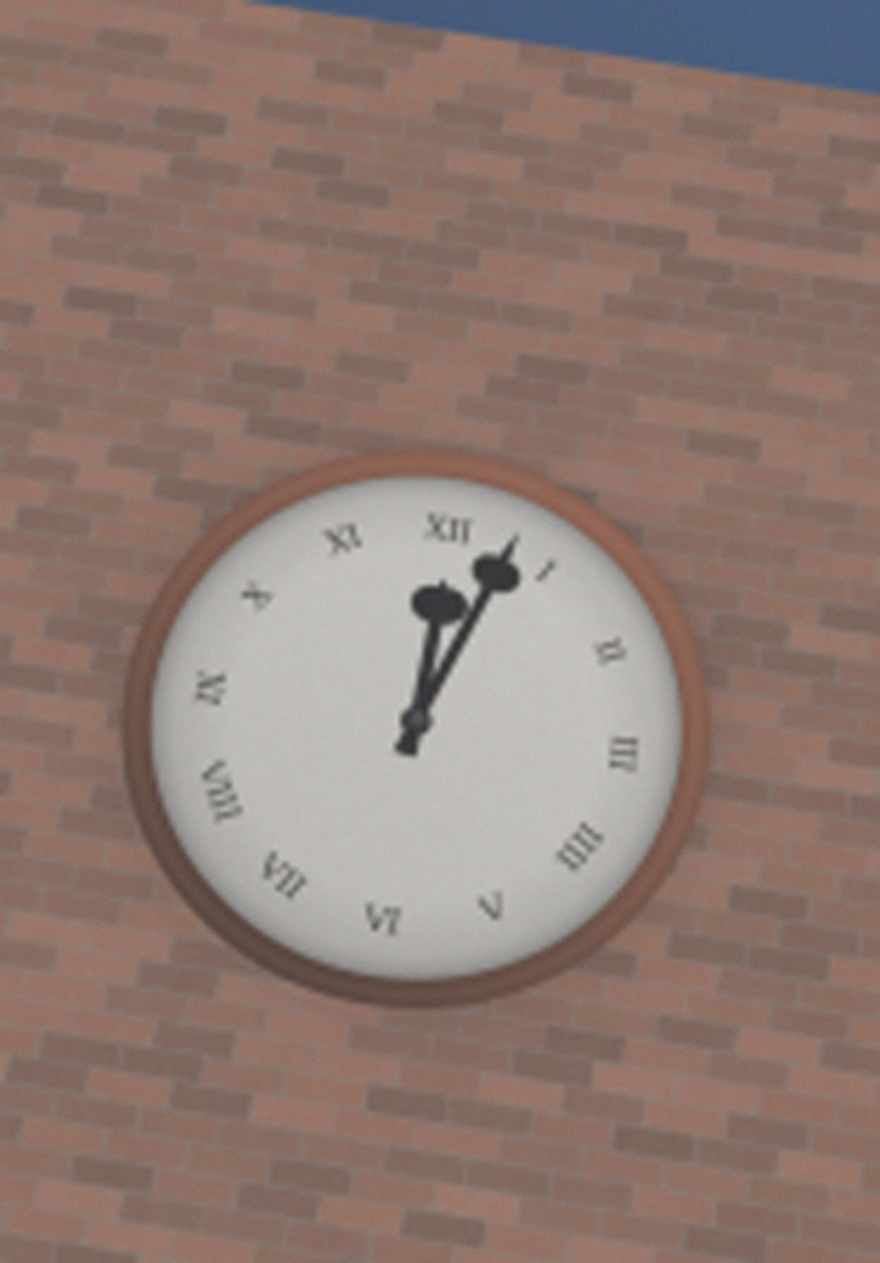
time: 12:03
